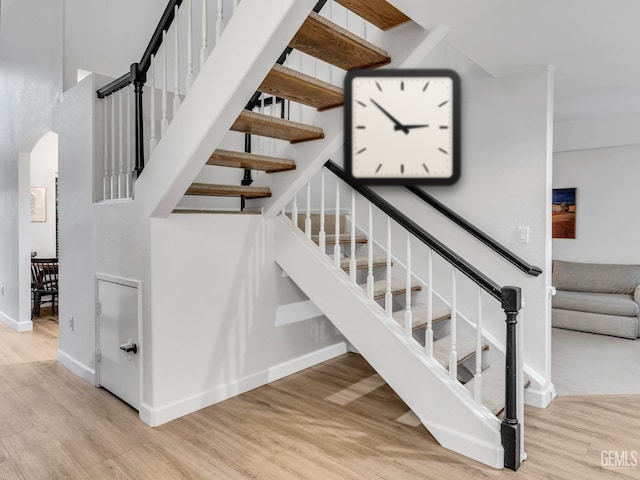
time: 2:52
